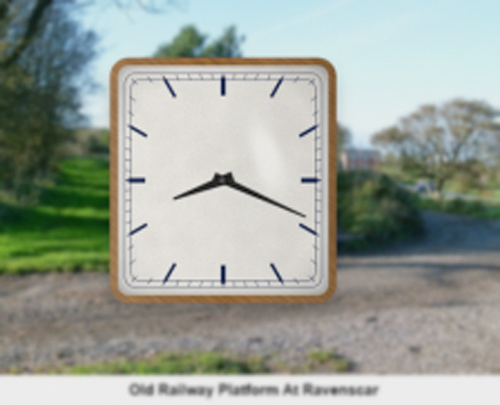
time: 8:19
